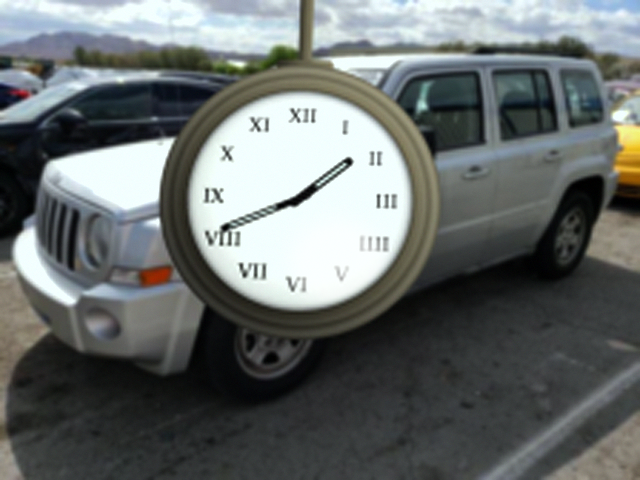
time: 1:41
